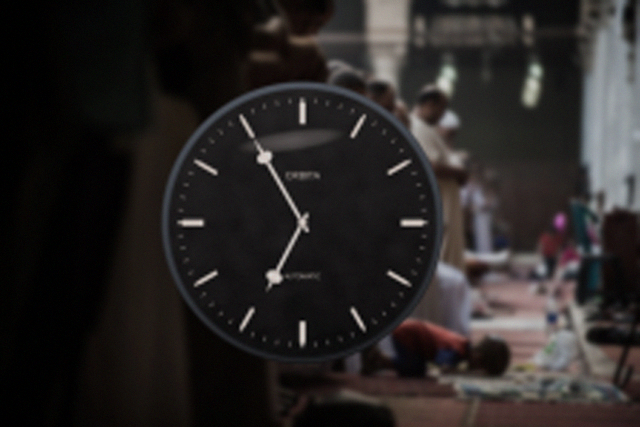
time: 6:55
